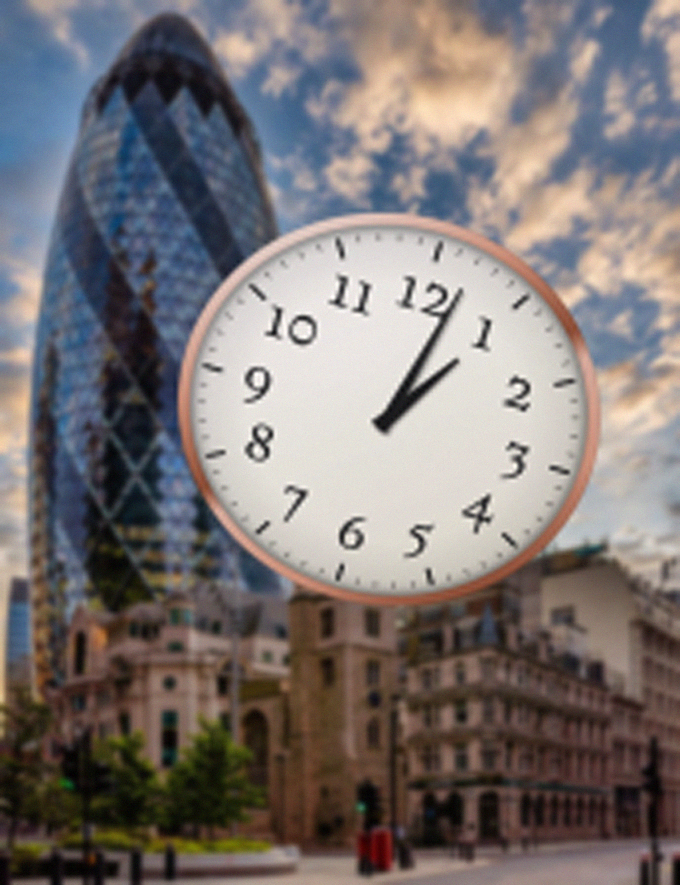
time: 1:02
